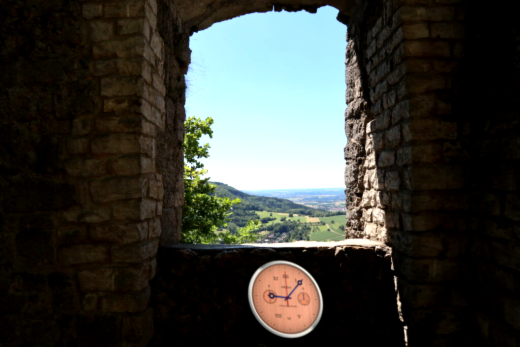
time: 9:07
